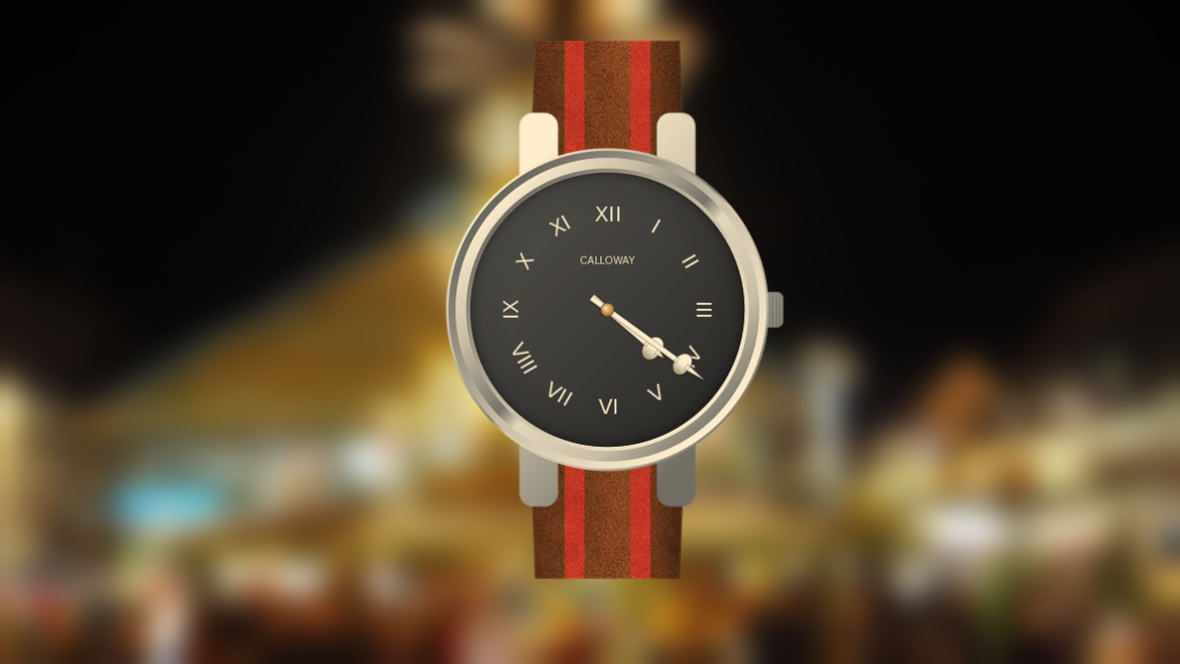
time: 4:21
